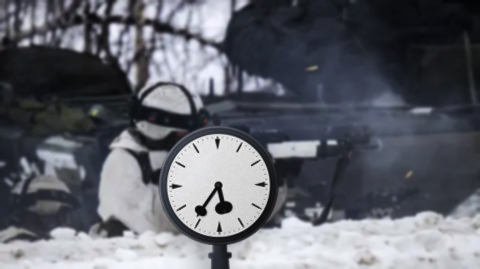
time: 5:36
